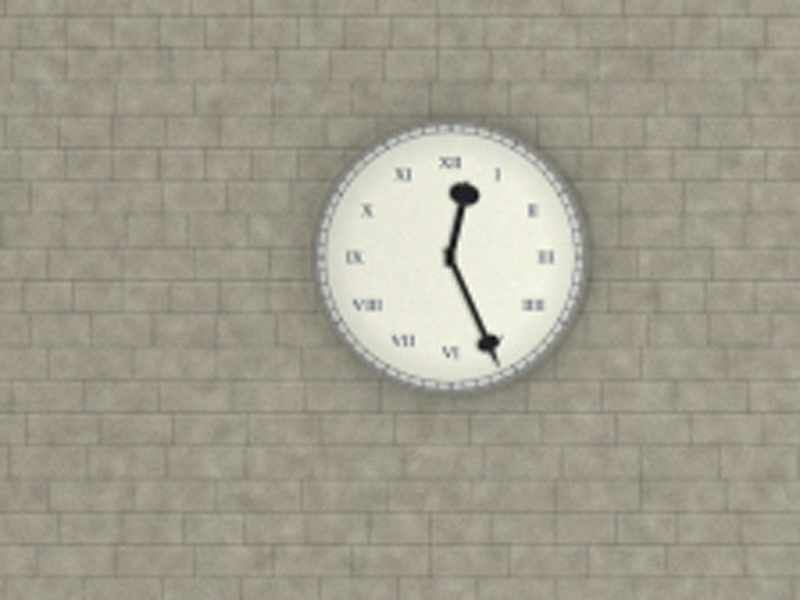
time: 12:26
